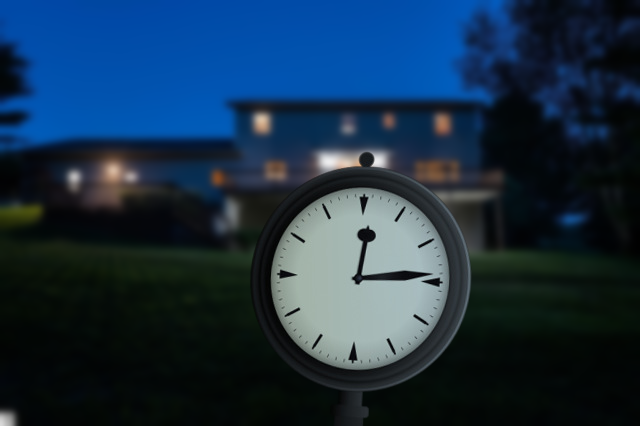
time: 12:14
